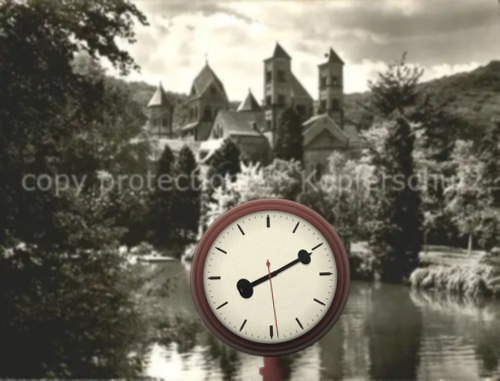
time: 8:10:29
